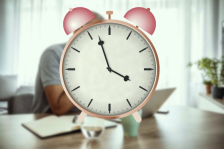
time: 3:57
